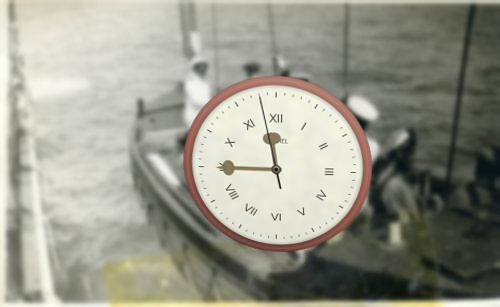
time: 11:44:58
